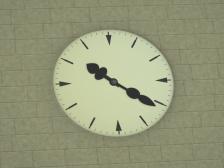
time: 10:21
